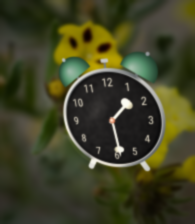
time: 1:29
